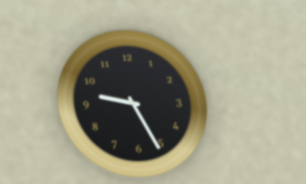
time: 9:26
